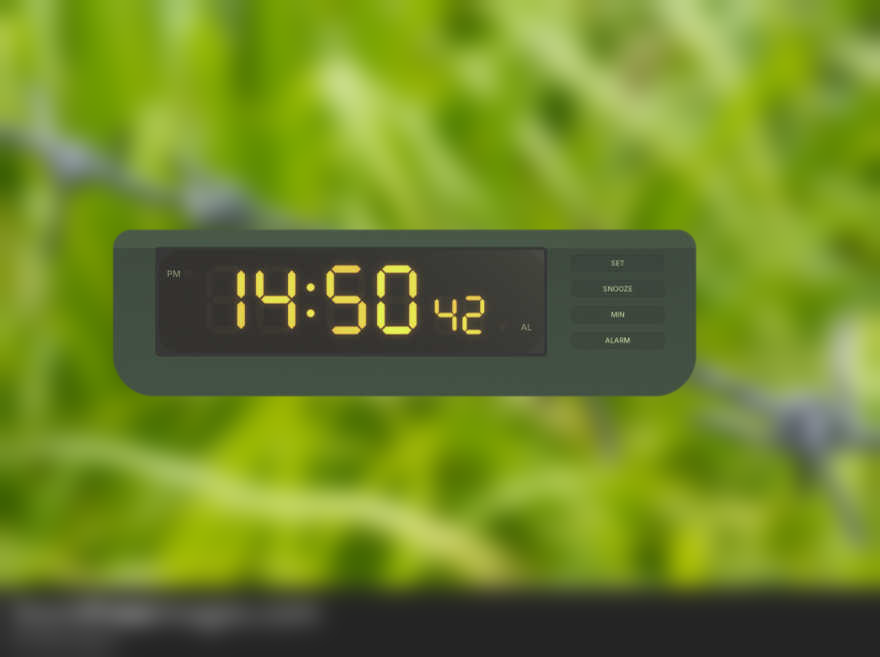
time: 14:50:42
